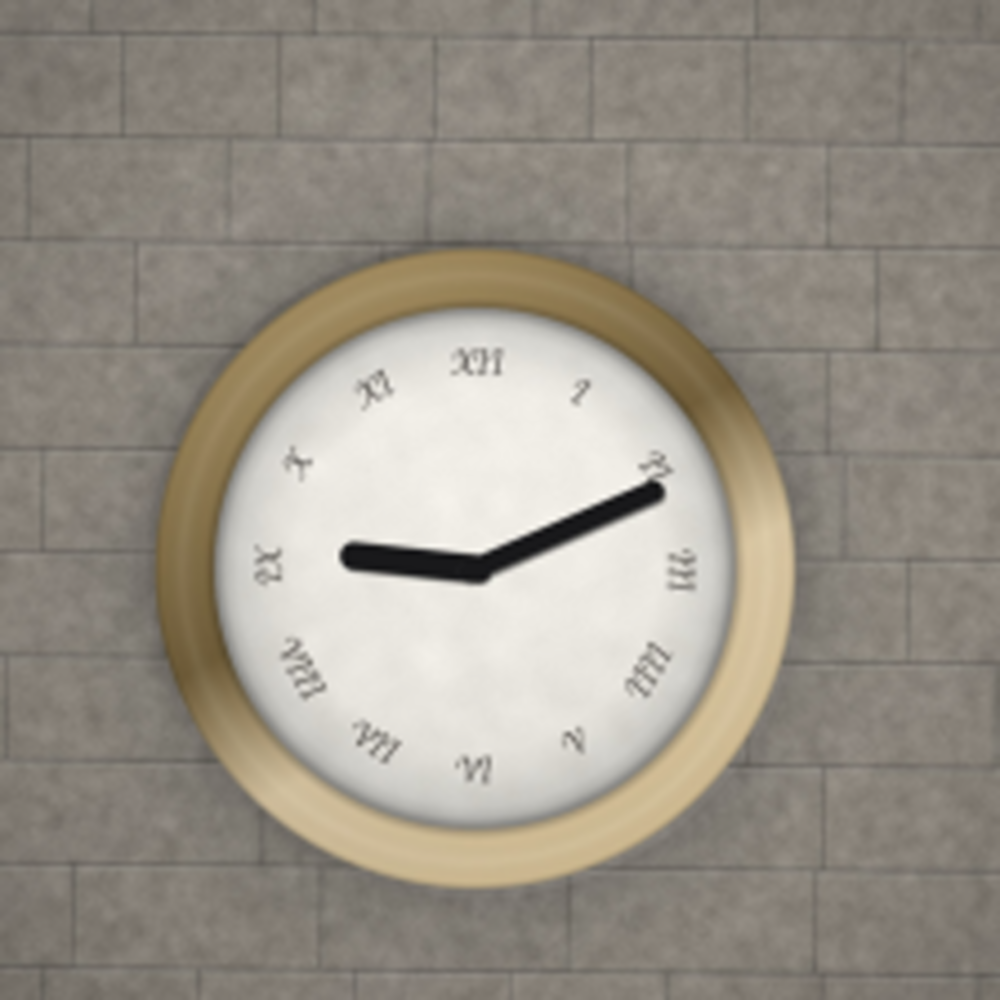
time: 9:11
